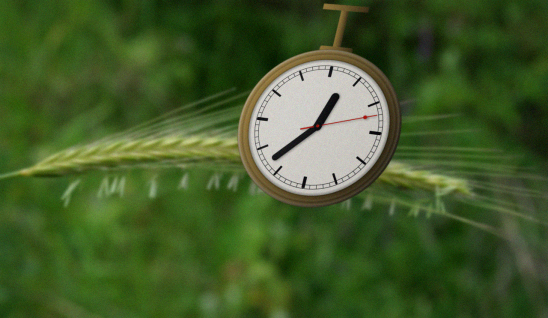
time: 12:37:12
